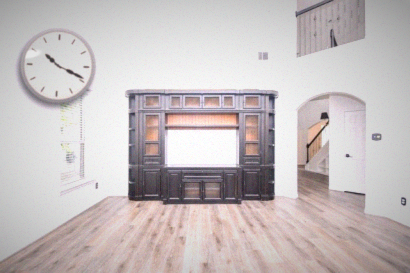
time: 10:19
